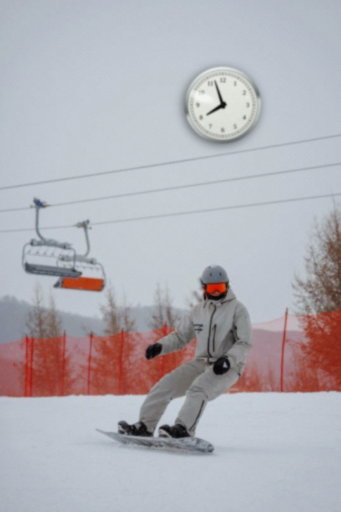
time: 7:57
